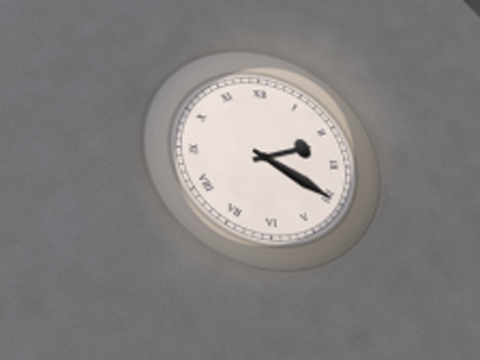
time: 2:20
